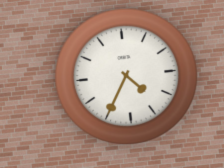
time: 4:35
